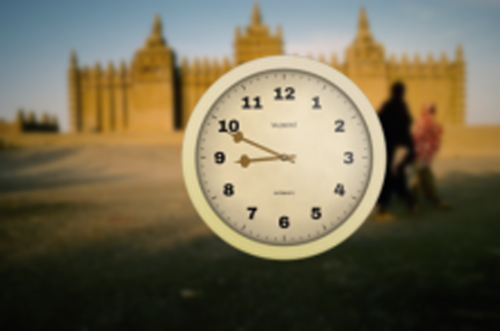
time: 8:49
